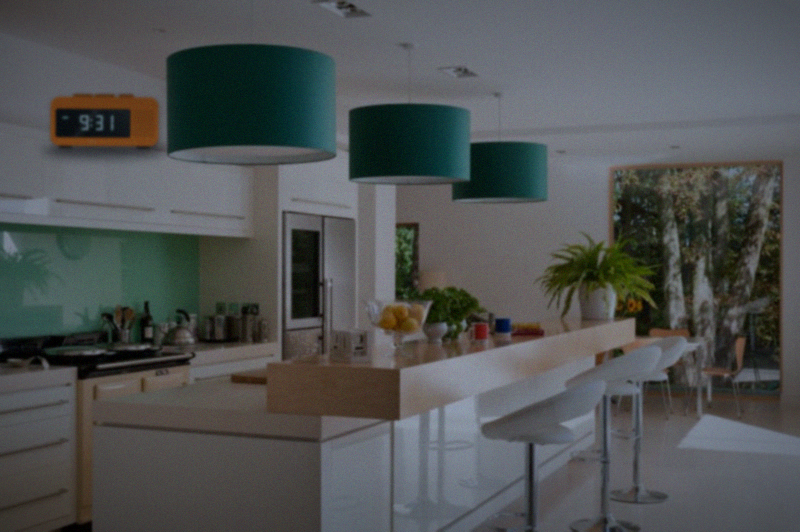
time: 9:31
